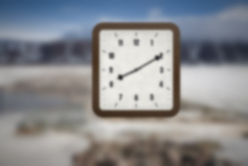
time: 8:10
